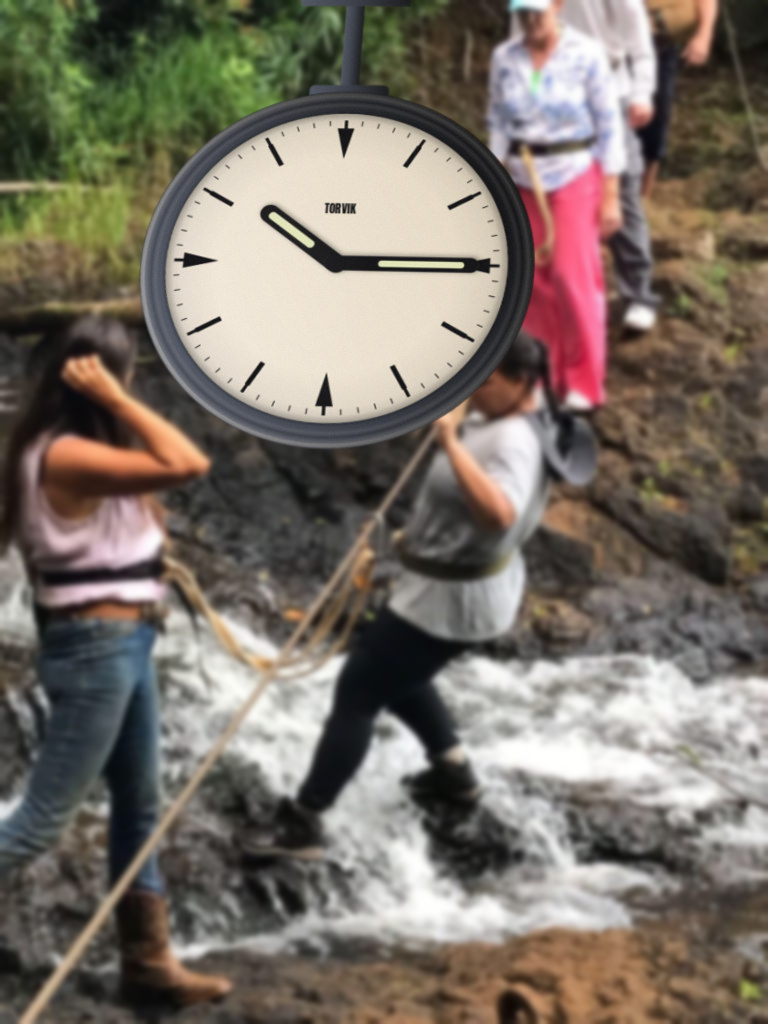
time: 10:15
